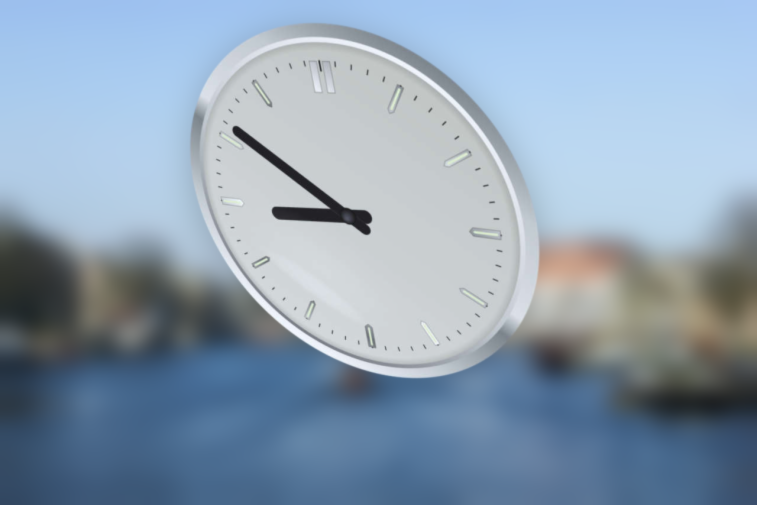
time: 8:51
